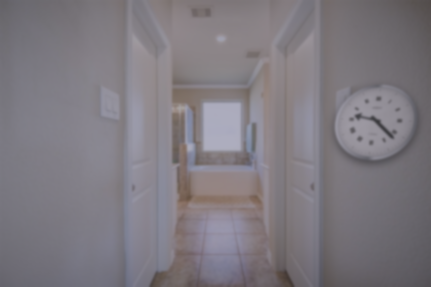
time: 9:22
